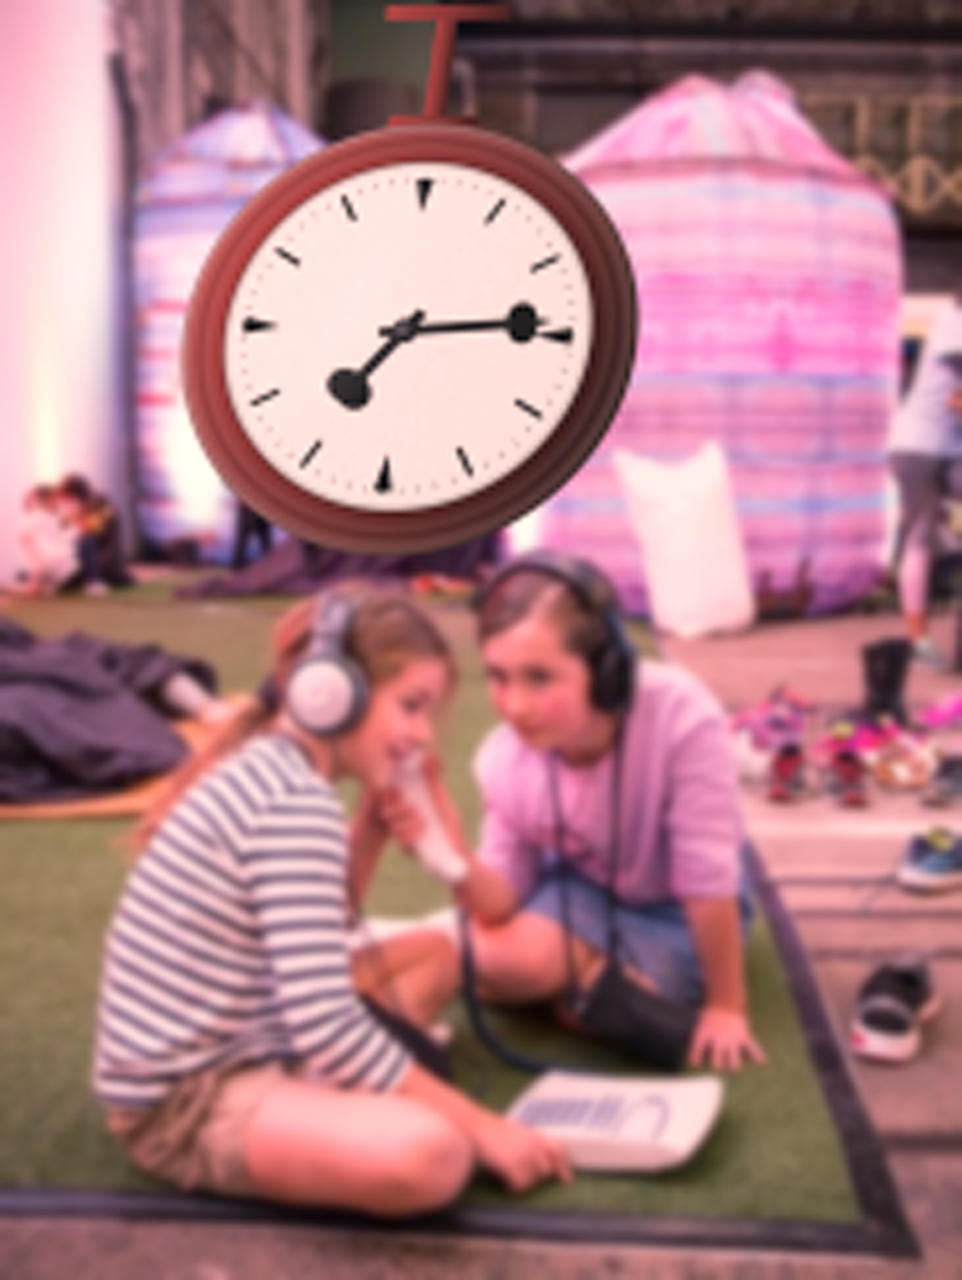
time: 7:14
